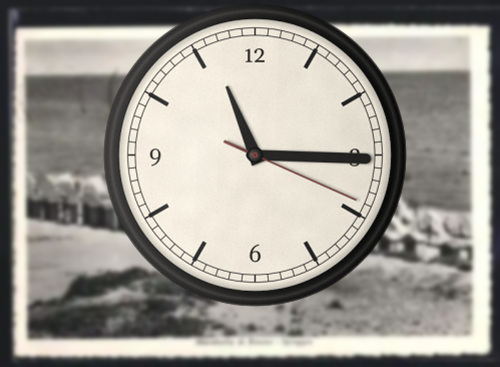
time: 11:15:19
